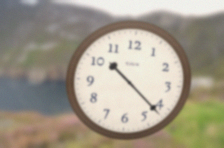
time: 10:22
